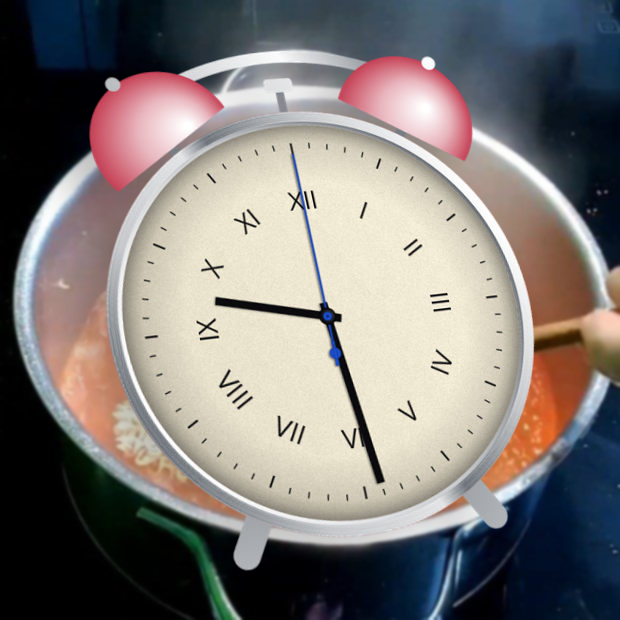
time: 9:29:00
